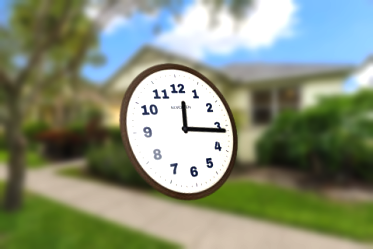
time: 12:16
